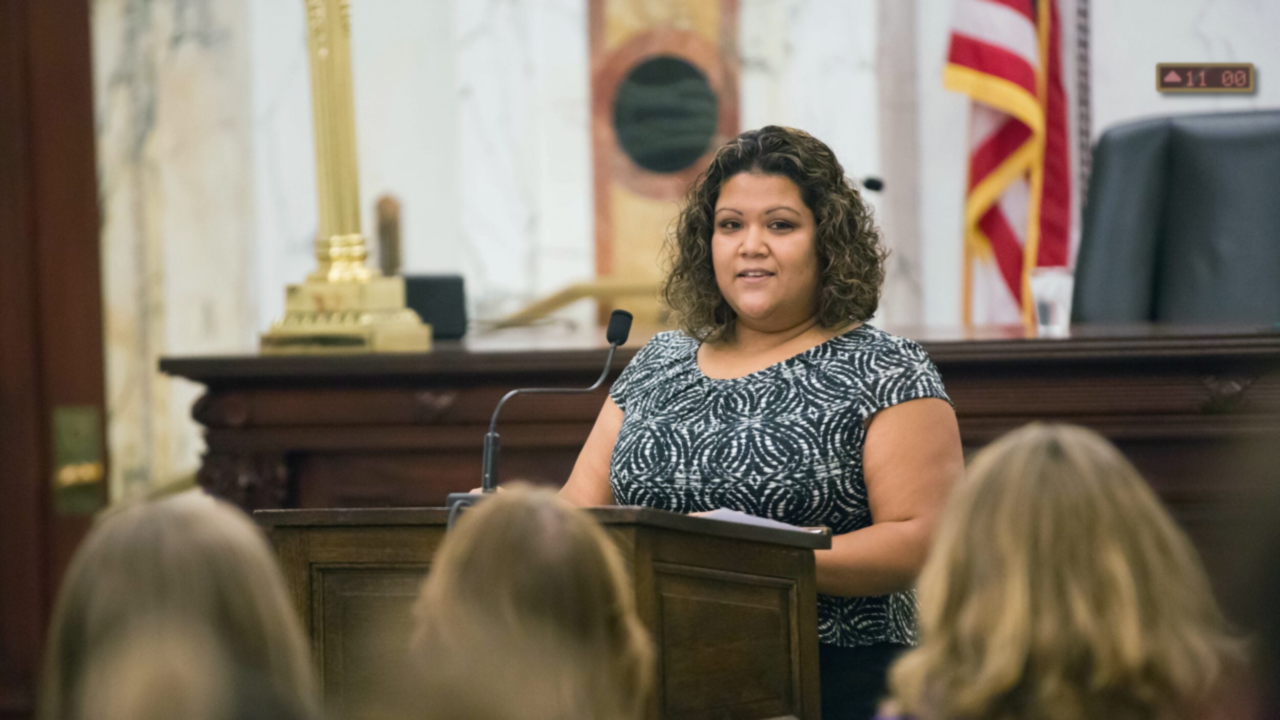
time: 11:00
